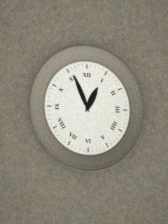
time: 12:56
